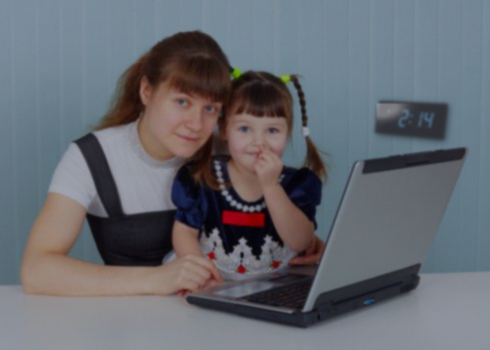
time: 2:14
